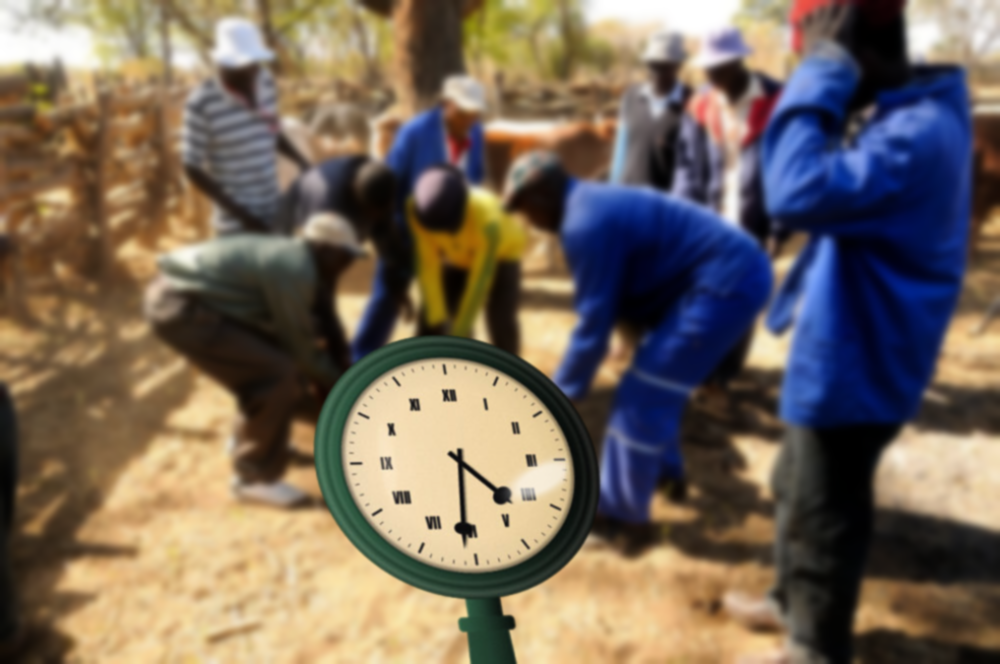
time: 4:31
